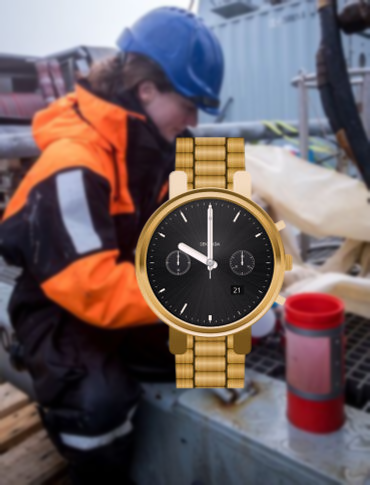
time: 10:00
